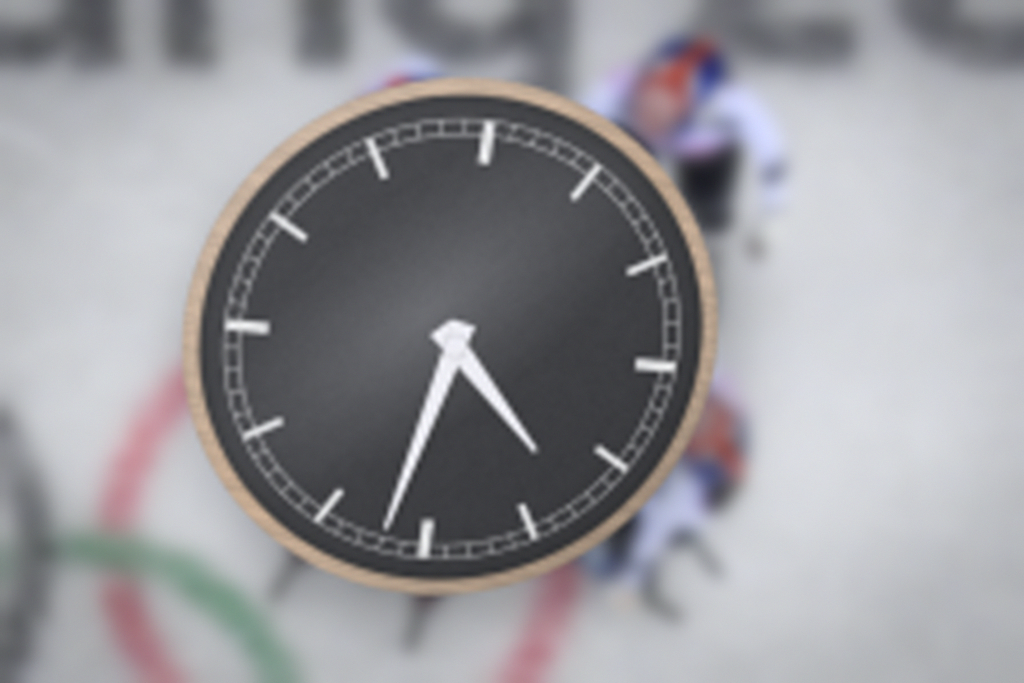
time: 4:32
